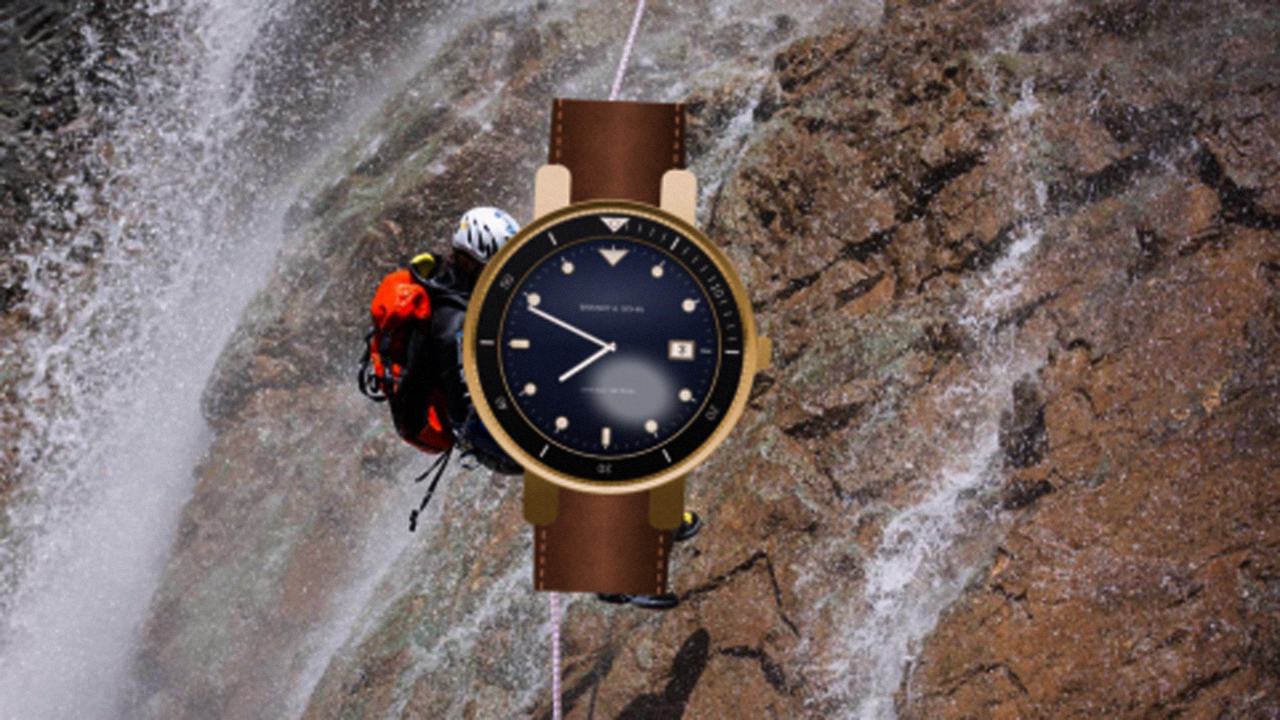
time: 7:49
